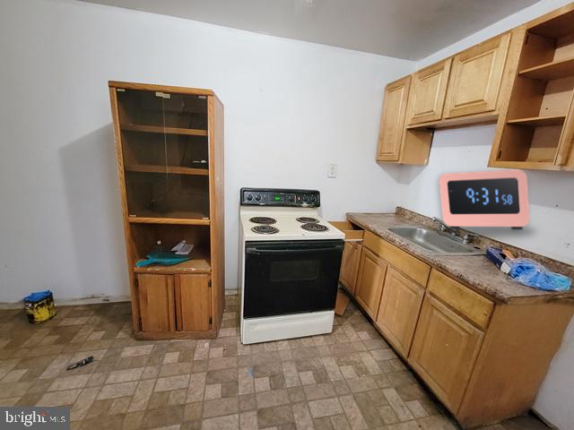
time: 9:31:58
